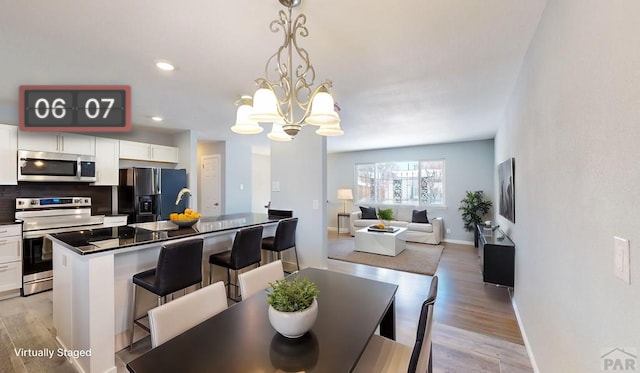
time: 6:07
